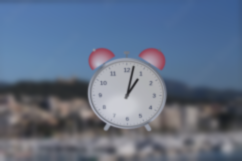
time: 1:02
